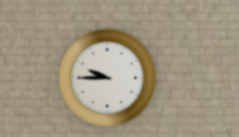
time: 9:45
